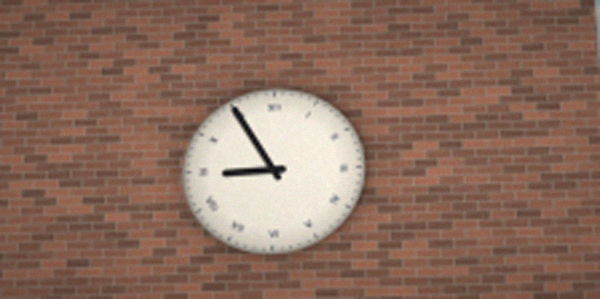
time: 8:55
